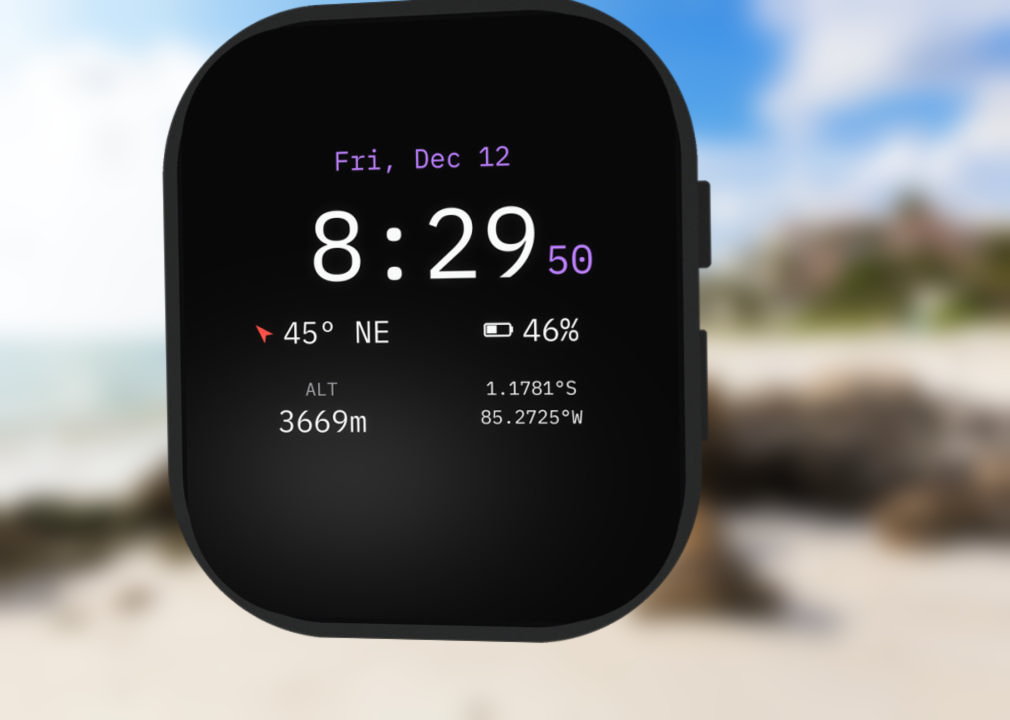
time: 8:29:50
